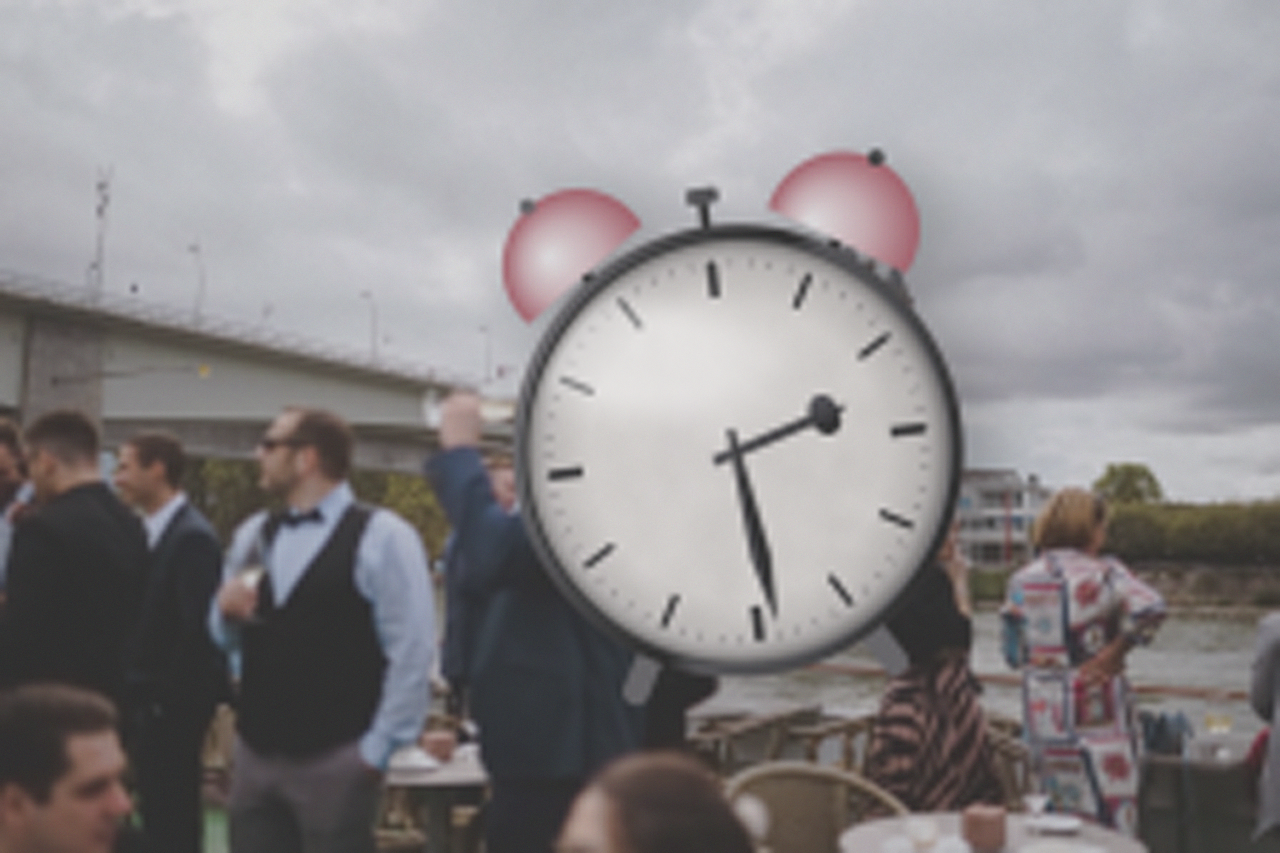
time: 2:29
